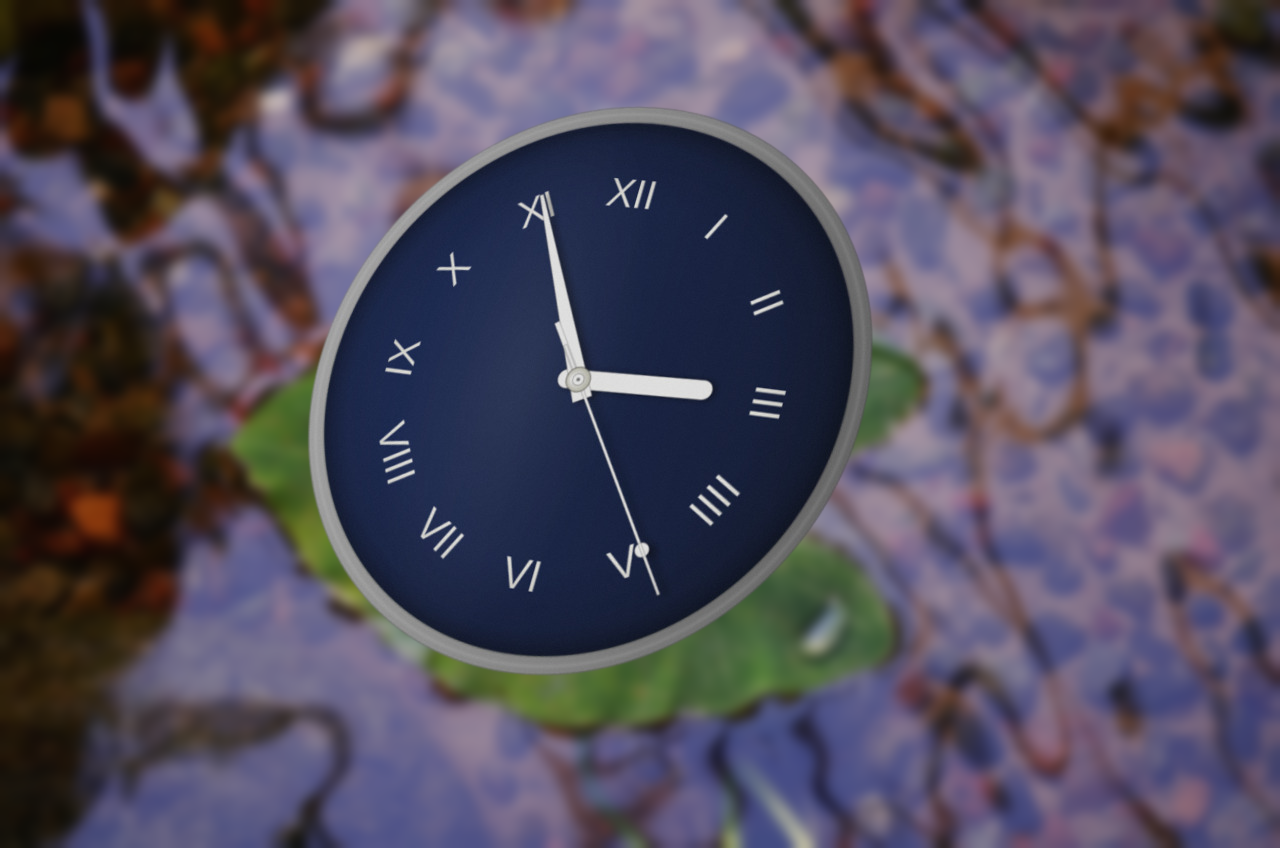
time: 2:55:24
